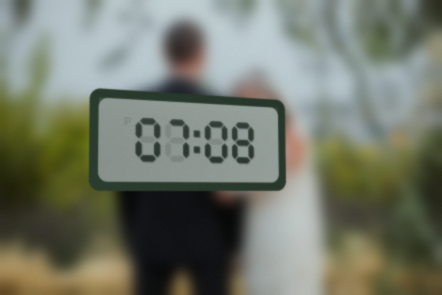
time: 7:08
